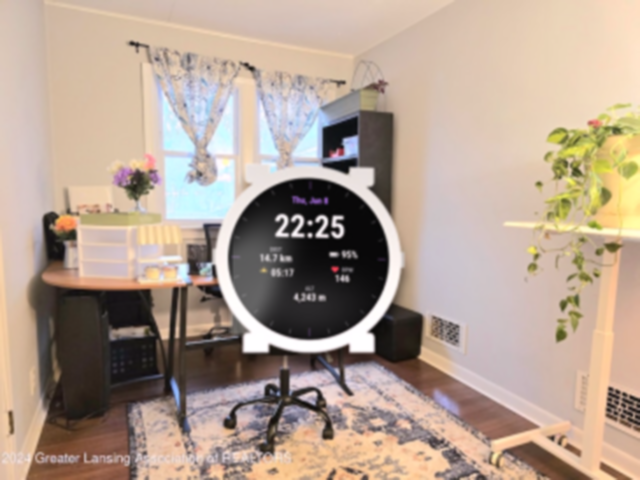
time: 22:25
